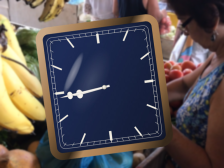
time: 8:44
